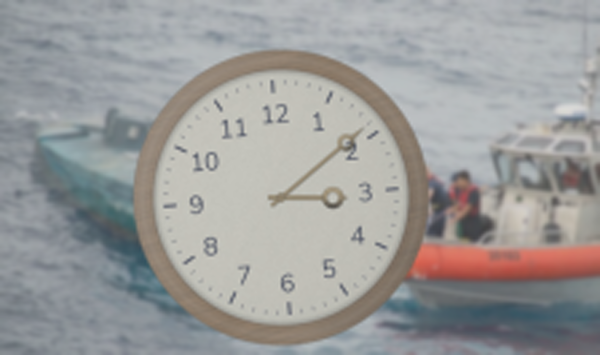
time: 3:09
